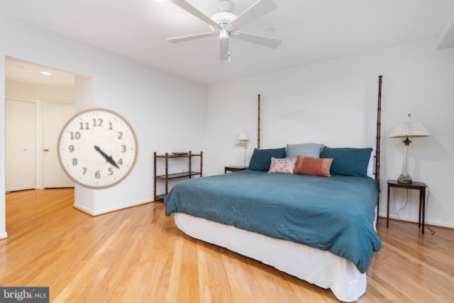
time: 4:22
